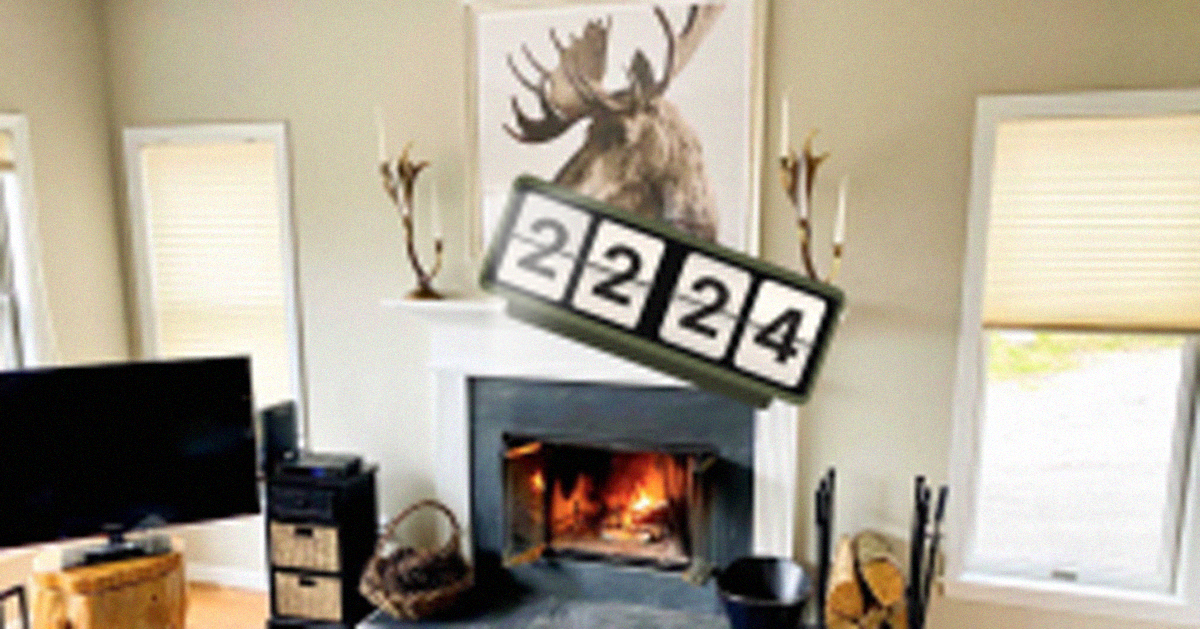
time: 22:24
